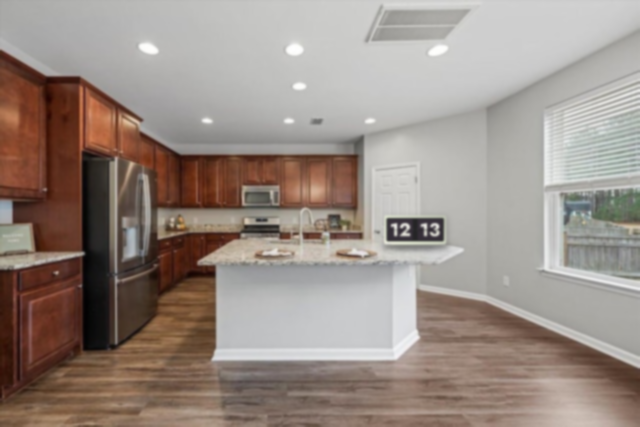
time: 12:13
